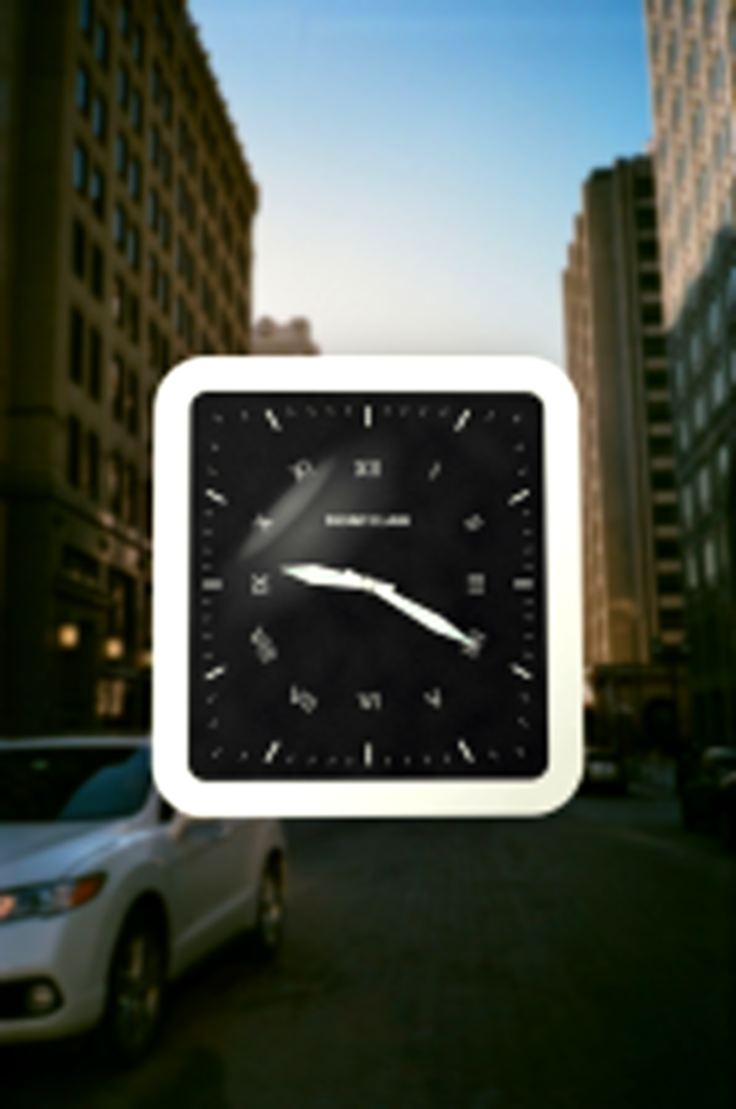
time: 9:20
